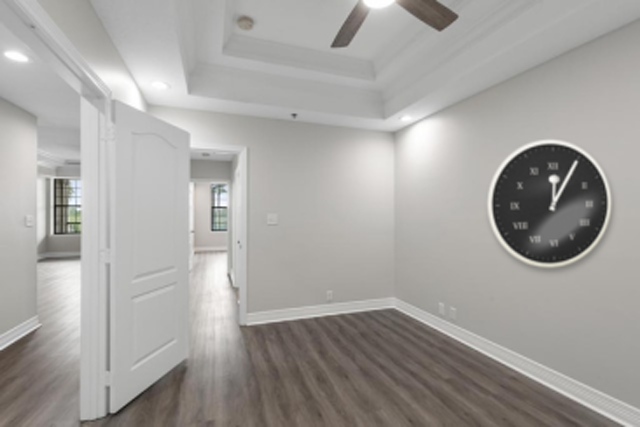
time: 12:05
